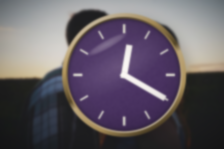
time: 12:20
